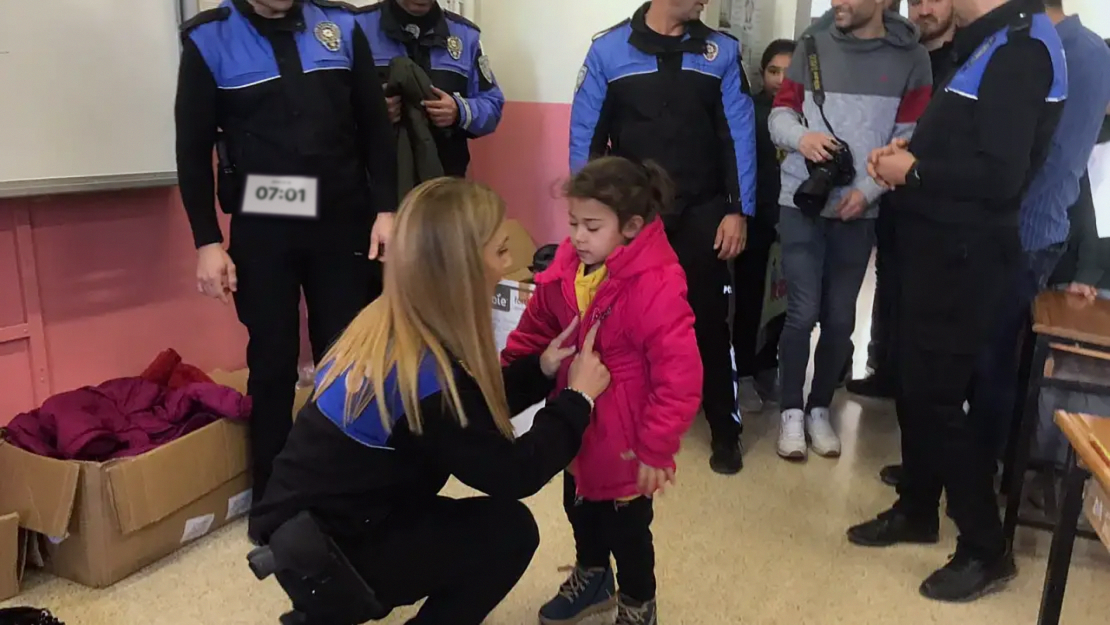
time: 7:01
